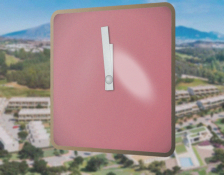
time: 11:59
